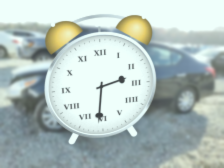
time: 2:31
